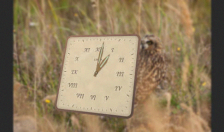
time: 1:01
